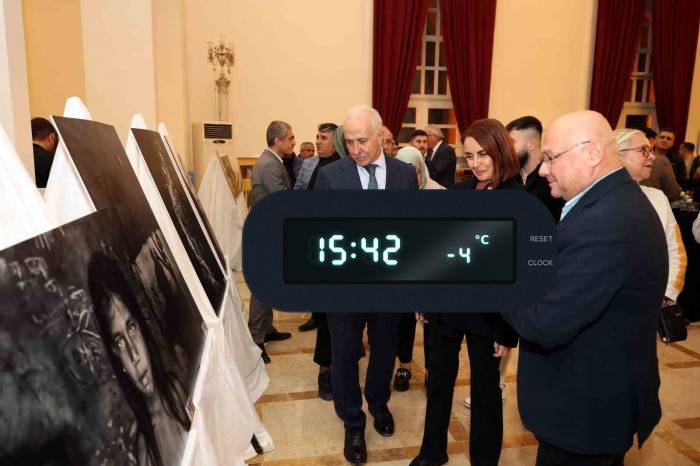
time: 15:42
